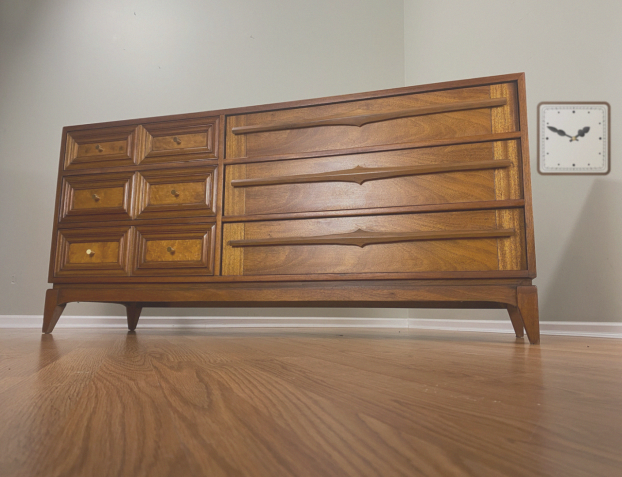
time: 1:49
